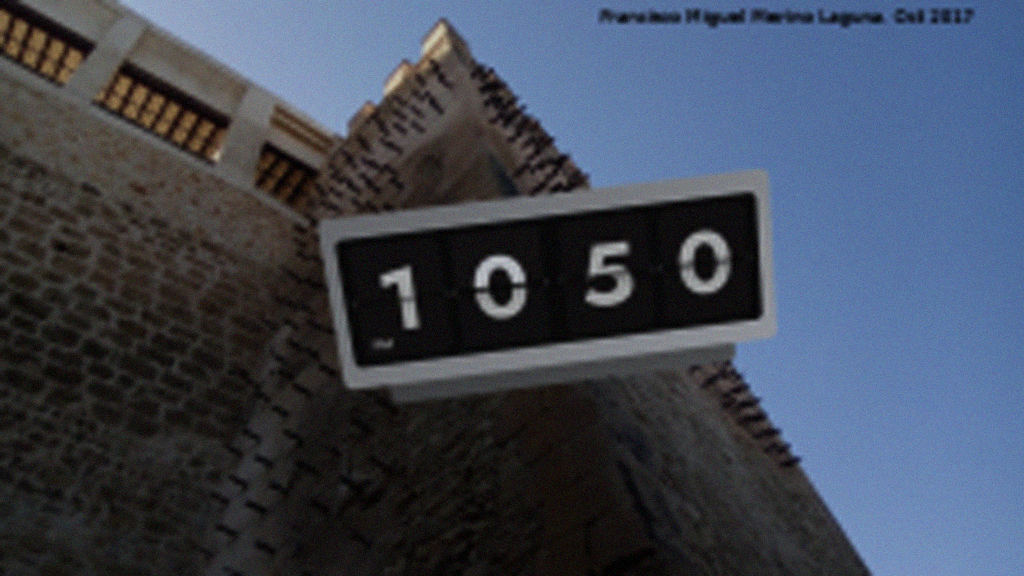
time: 10:50
